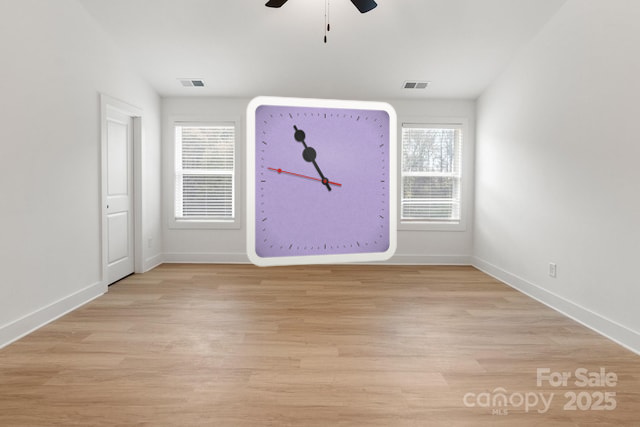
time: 10:54:47
